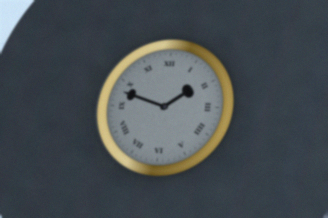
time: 1:48
